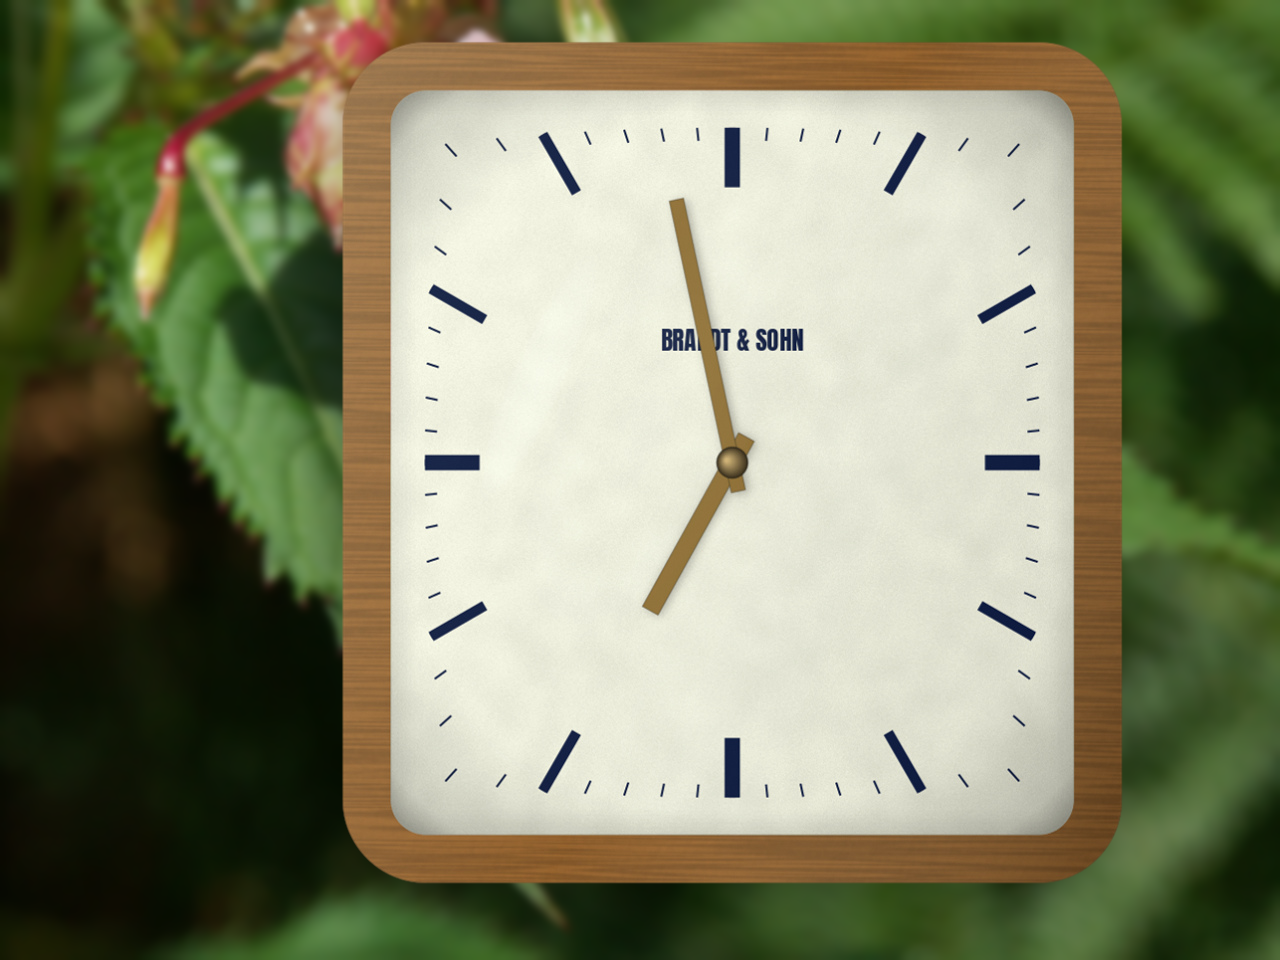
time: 6:58
